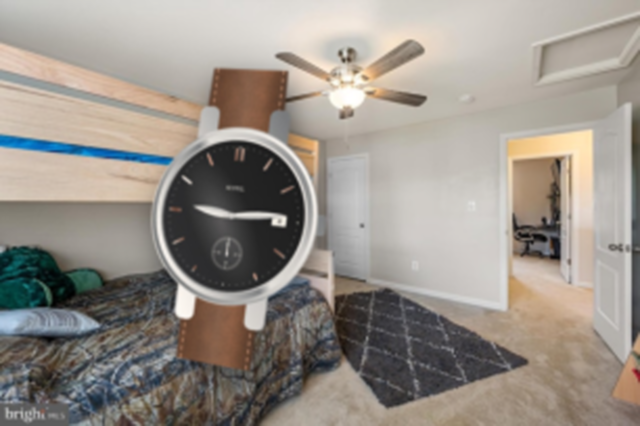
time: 9:14
